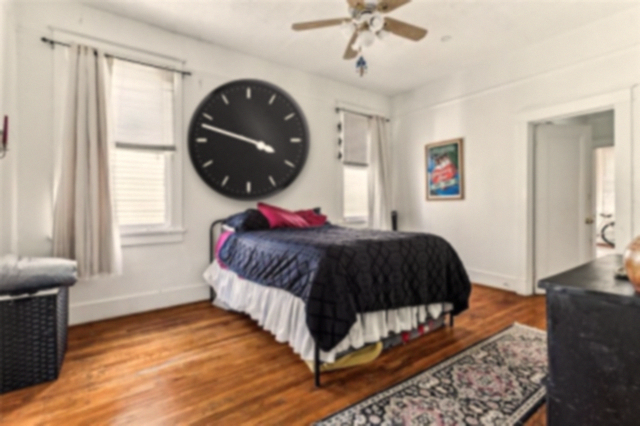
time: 3:48
